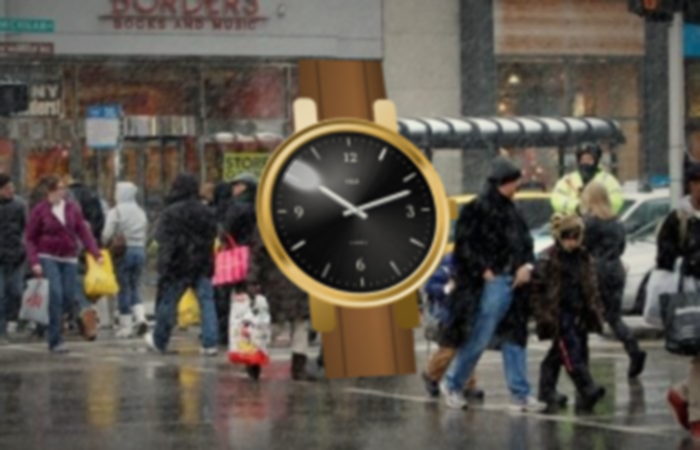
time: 10:12
